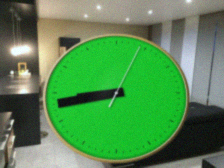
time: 8:43:04
